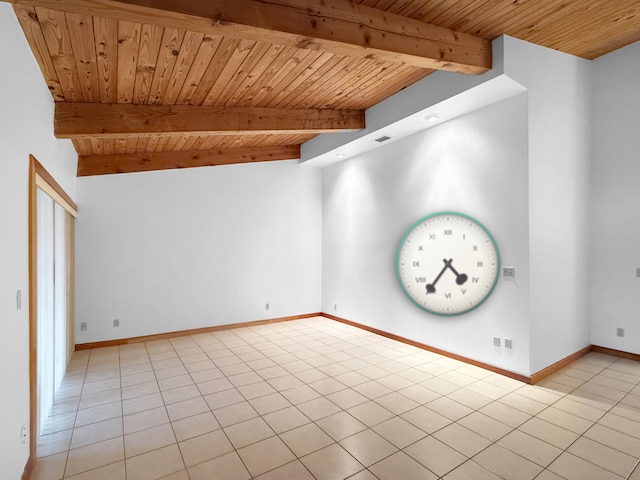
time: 4:36
